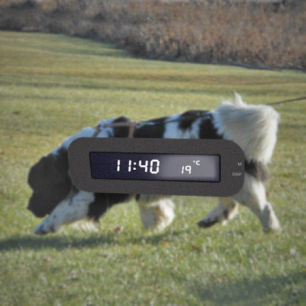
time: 11:40
